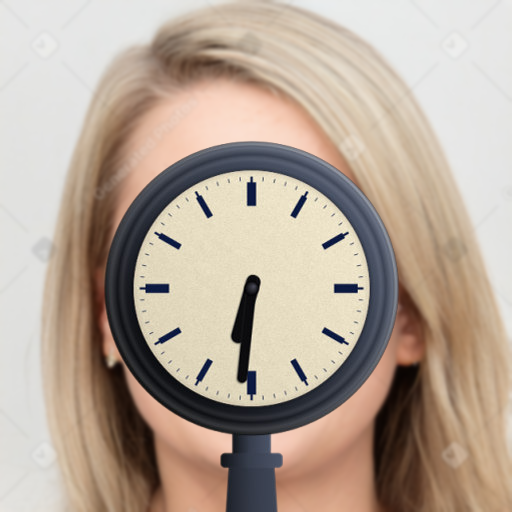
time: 6:31
